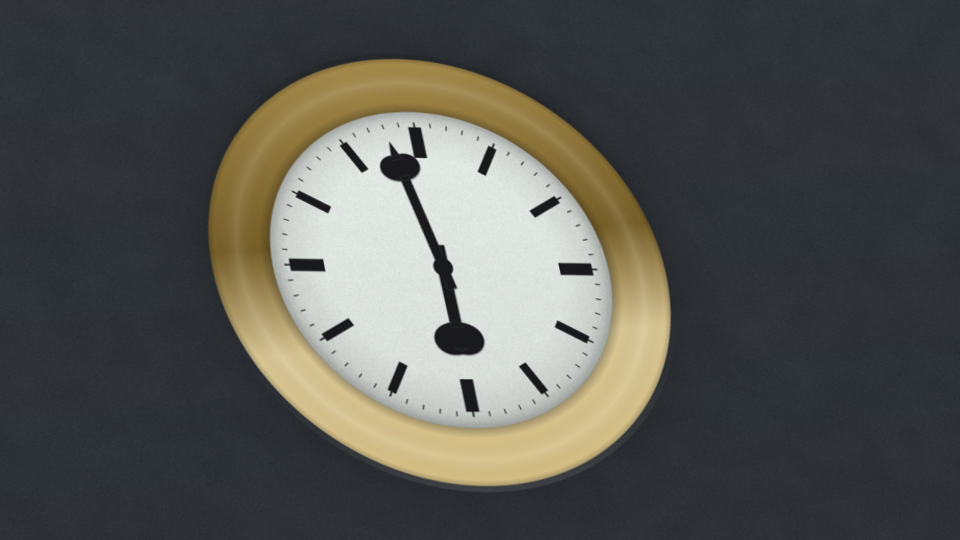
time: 5:58
